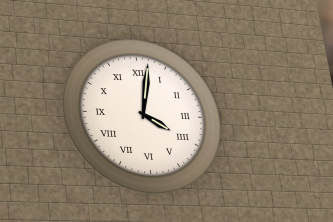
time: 4:02
